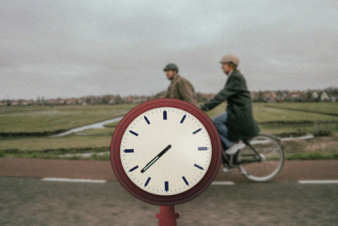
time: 7:38
